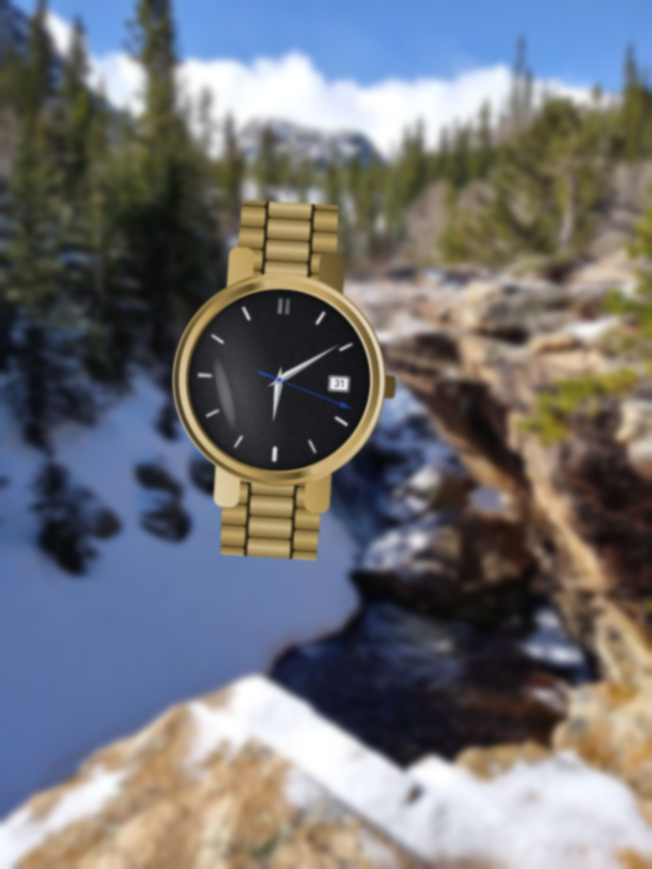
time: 6:09:18
